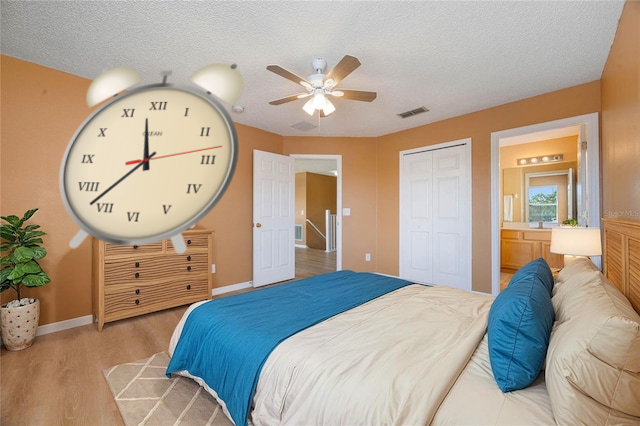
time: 11:37:13
